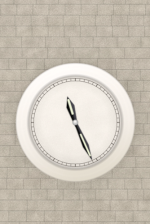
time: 11:26
